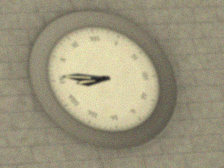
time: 8:46
